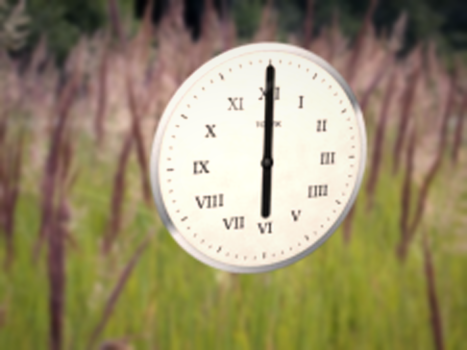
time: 6:00
